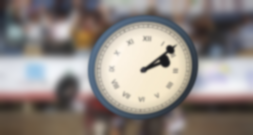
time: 2:08
